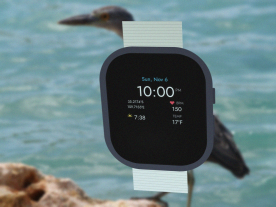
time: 10:00
